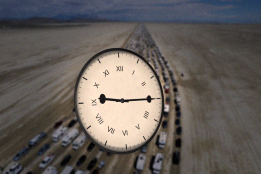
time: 9:15
